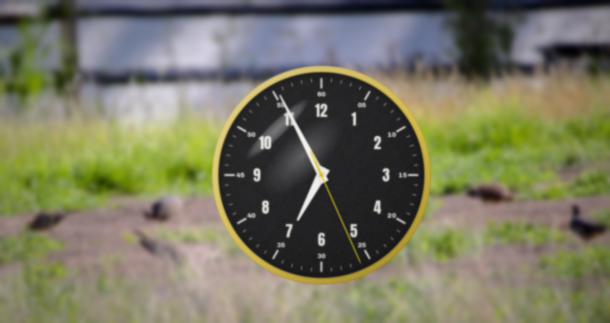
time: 6:55:26
